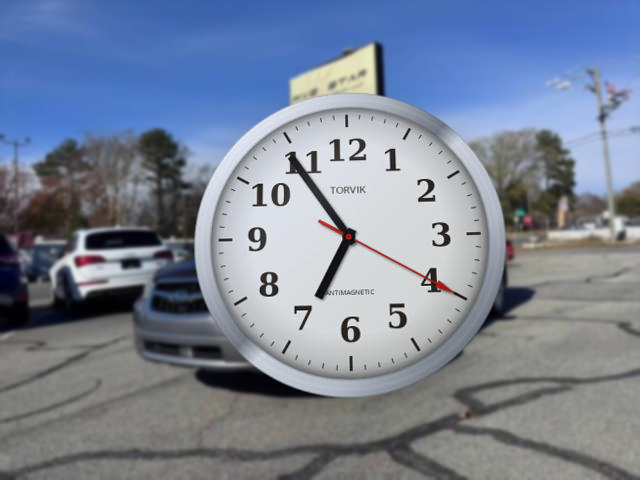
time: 6:54:20
